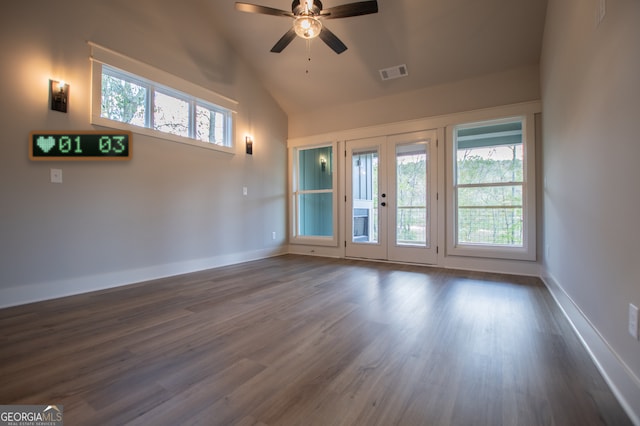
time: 1:03
